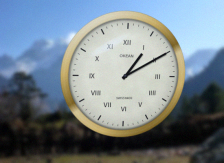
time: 1:10
